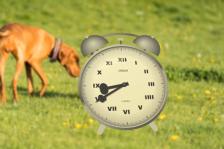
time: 8:40
